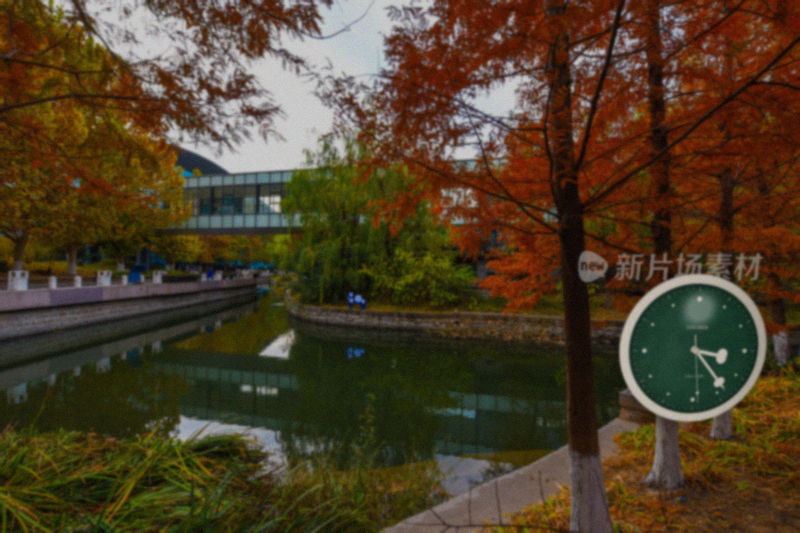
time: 3:23:29
